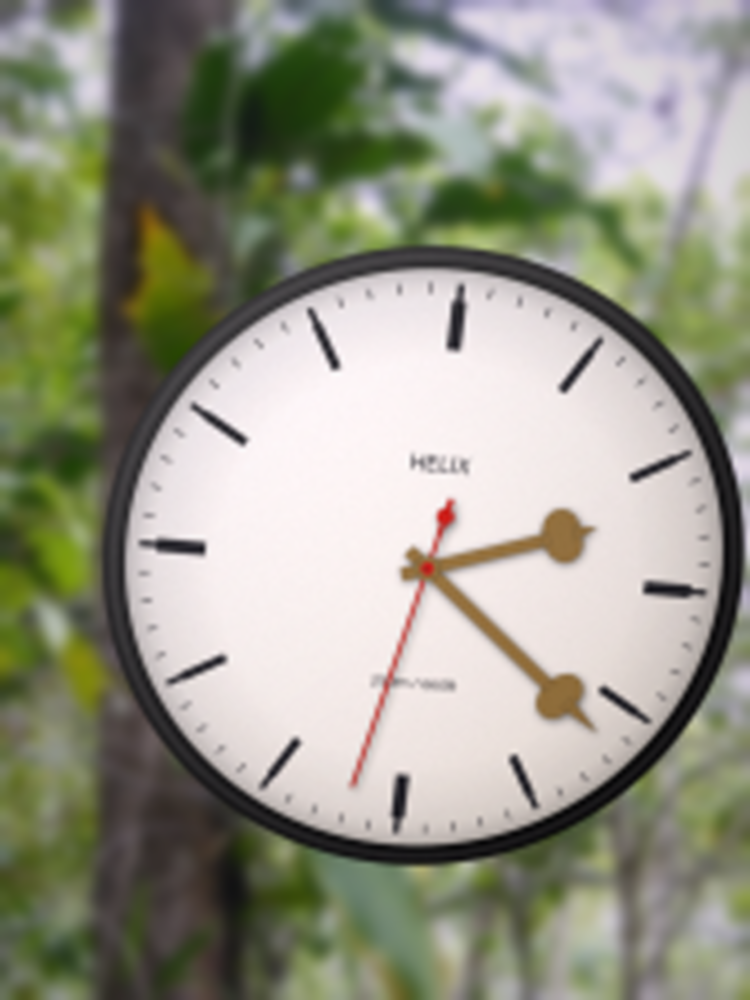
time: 2:21:32
